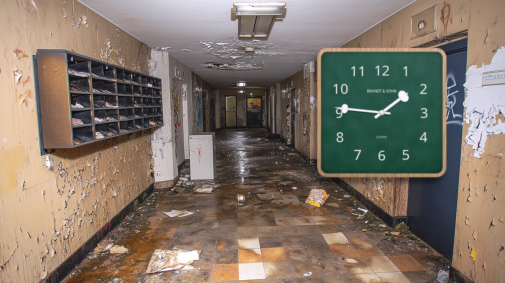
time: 1:46
